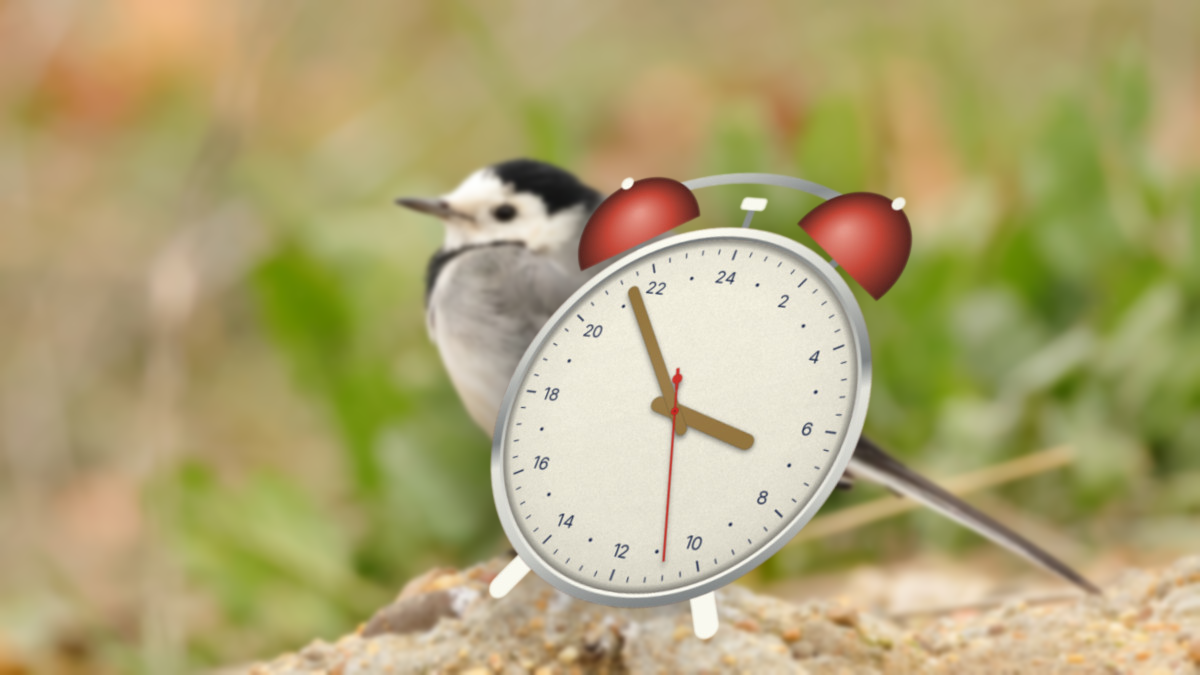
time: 6:53:27
